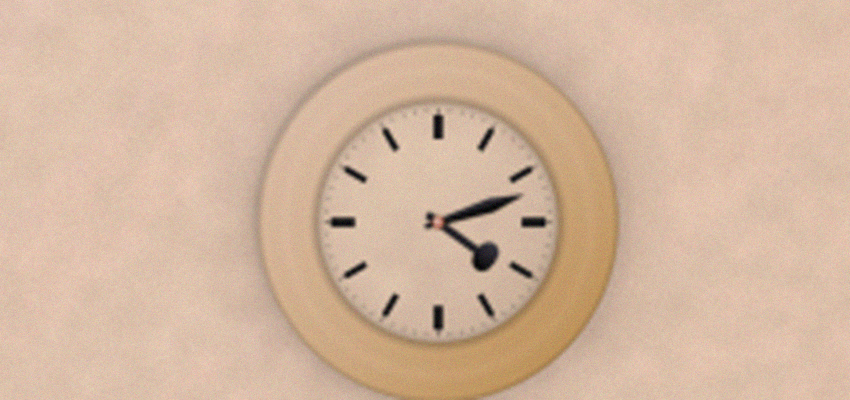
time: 4:12
